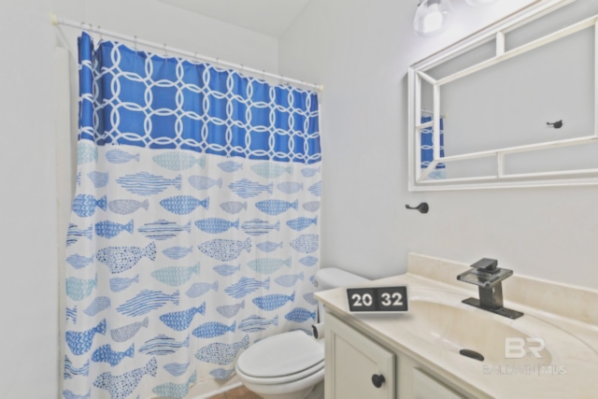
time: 20:32
